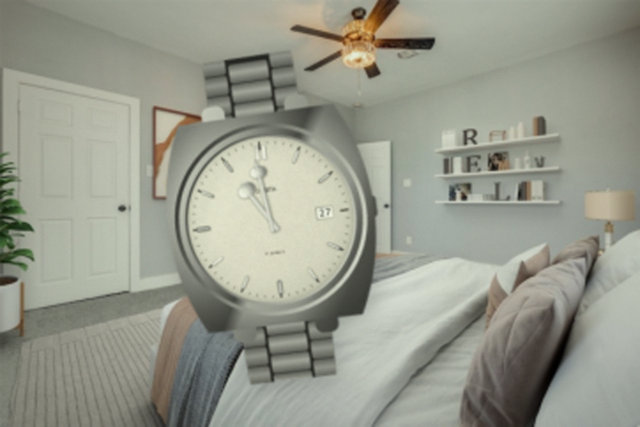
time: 10:59
